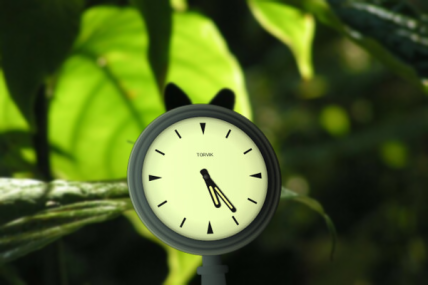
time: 5:24
